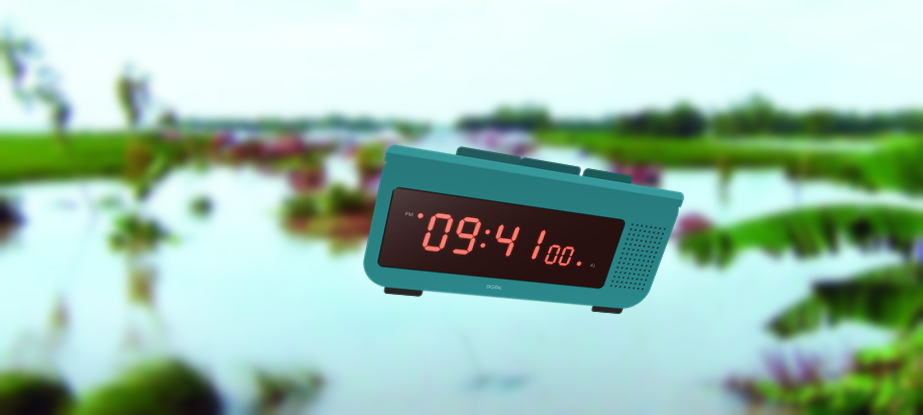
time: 9:41:00
